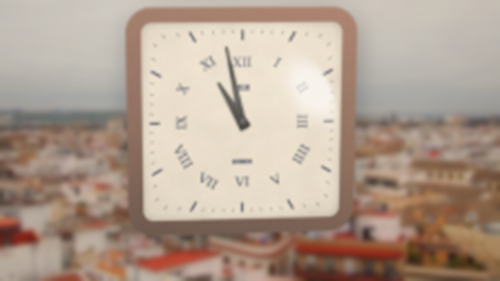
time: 10:58
